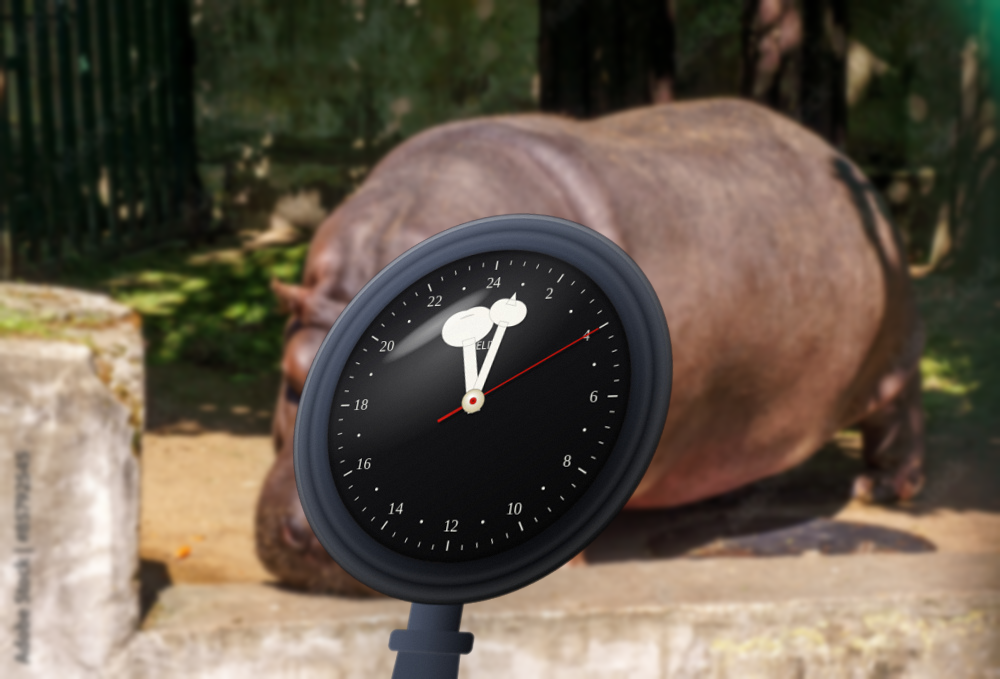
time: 23:02:10
